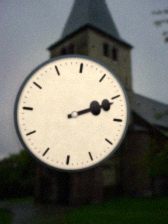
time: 2:11
